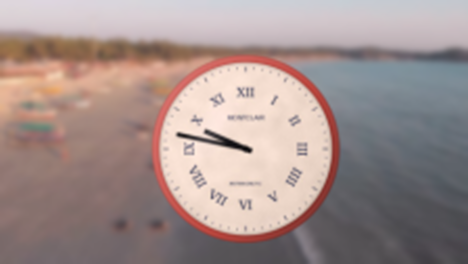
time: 9:47
